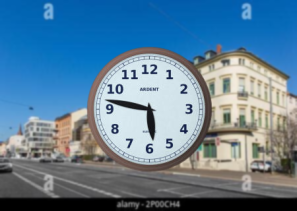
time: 5:47
